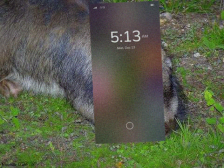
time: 5:13
